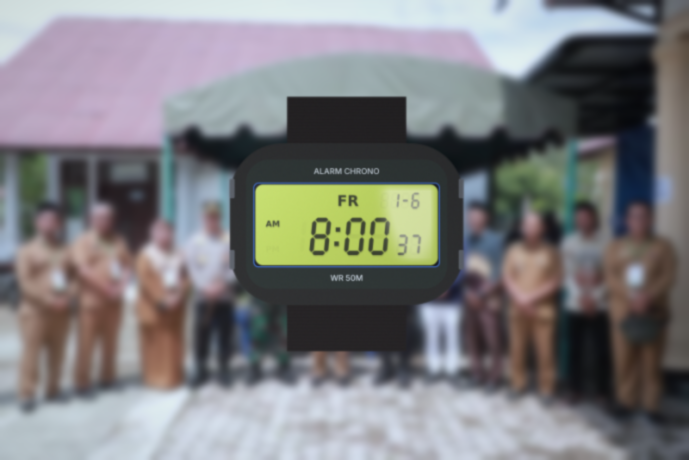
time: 8:00:37
